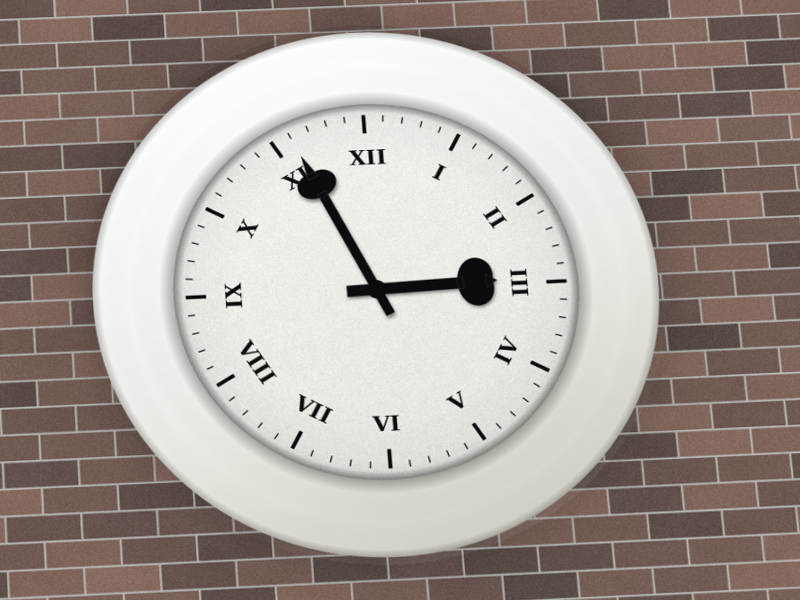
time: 2:56
